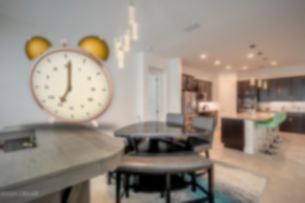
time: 7:01
